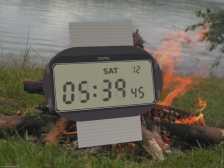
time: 5:39:45
